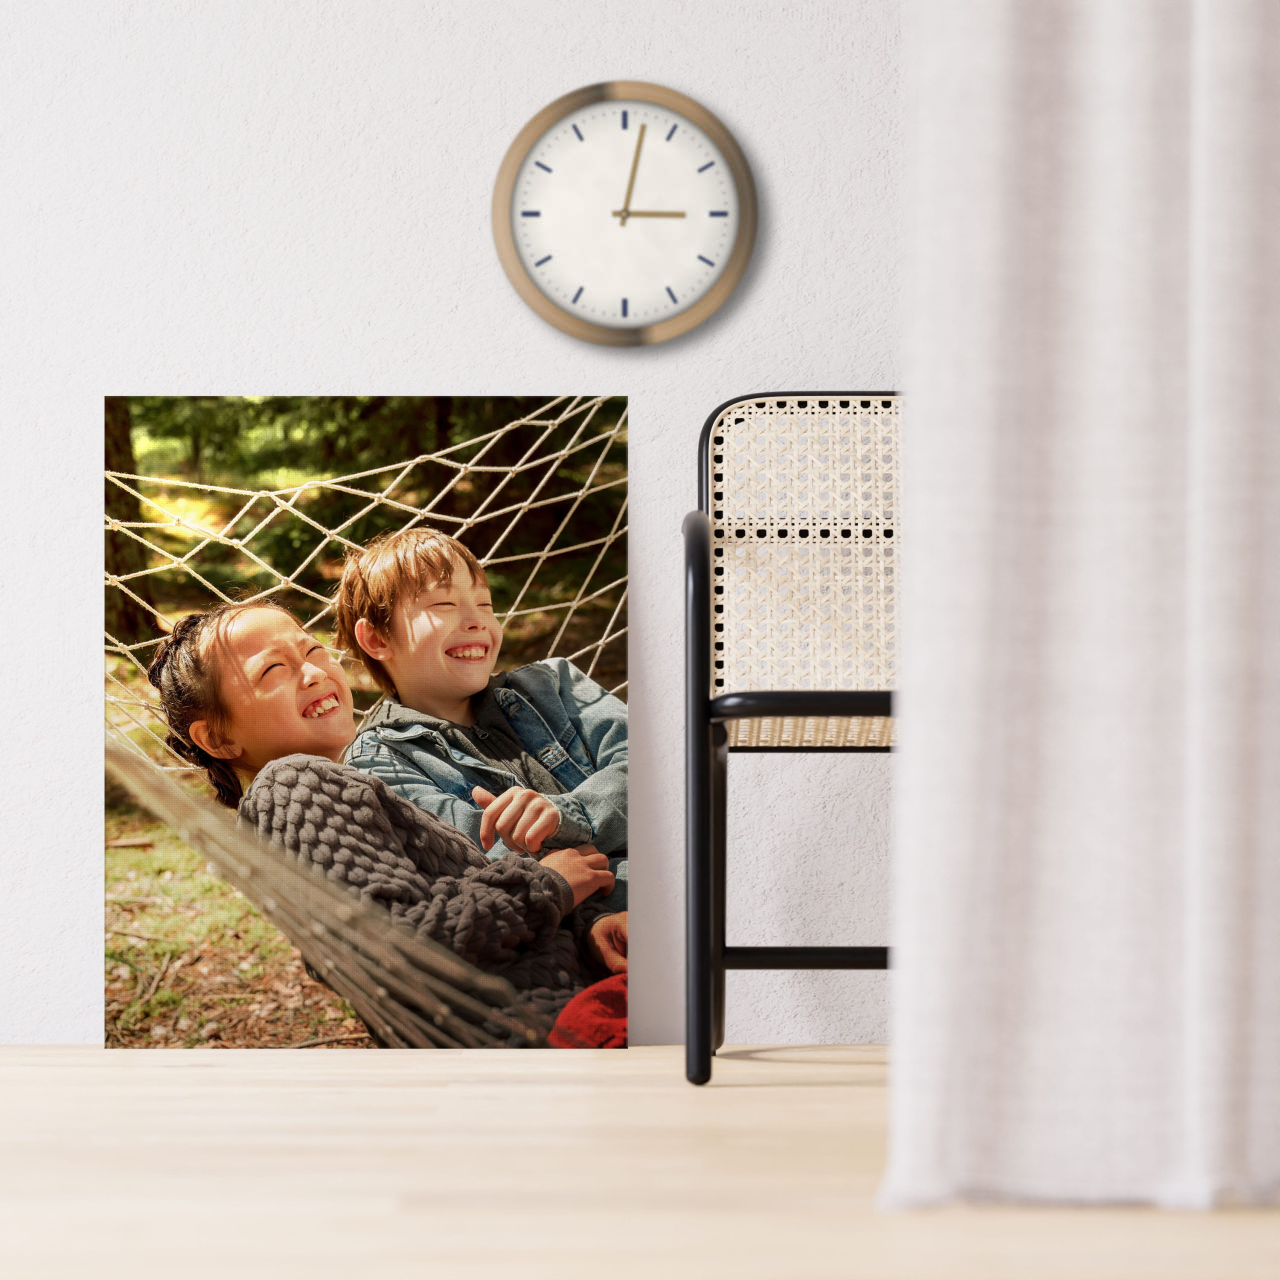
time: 3:02
